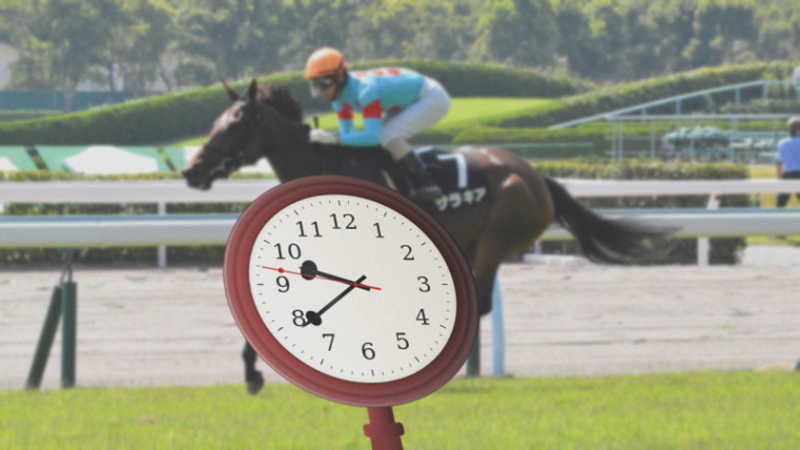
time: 9:38:47
